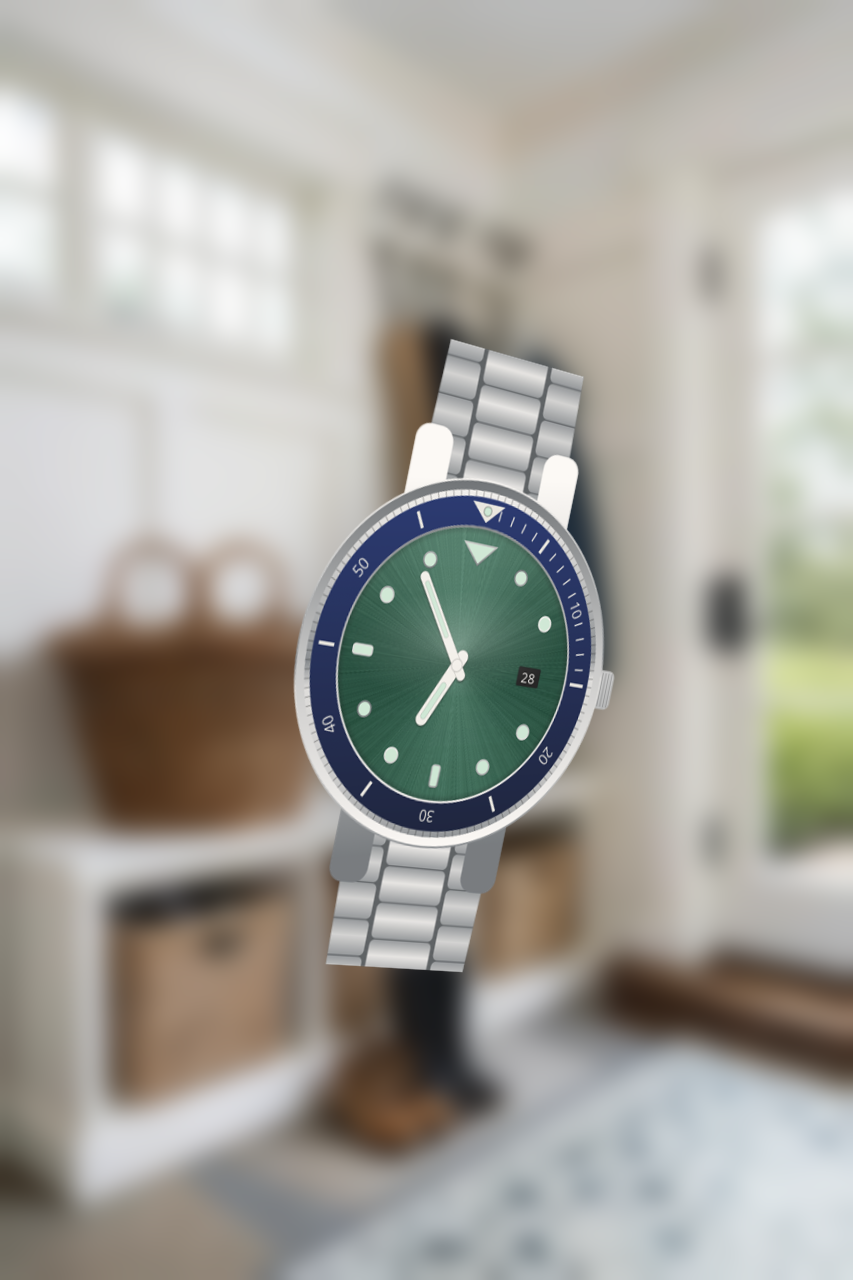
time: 6:54
